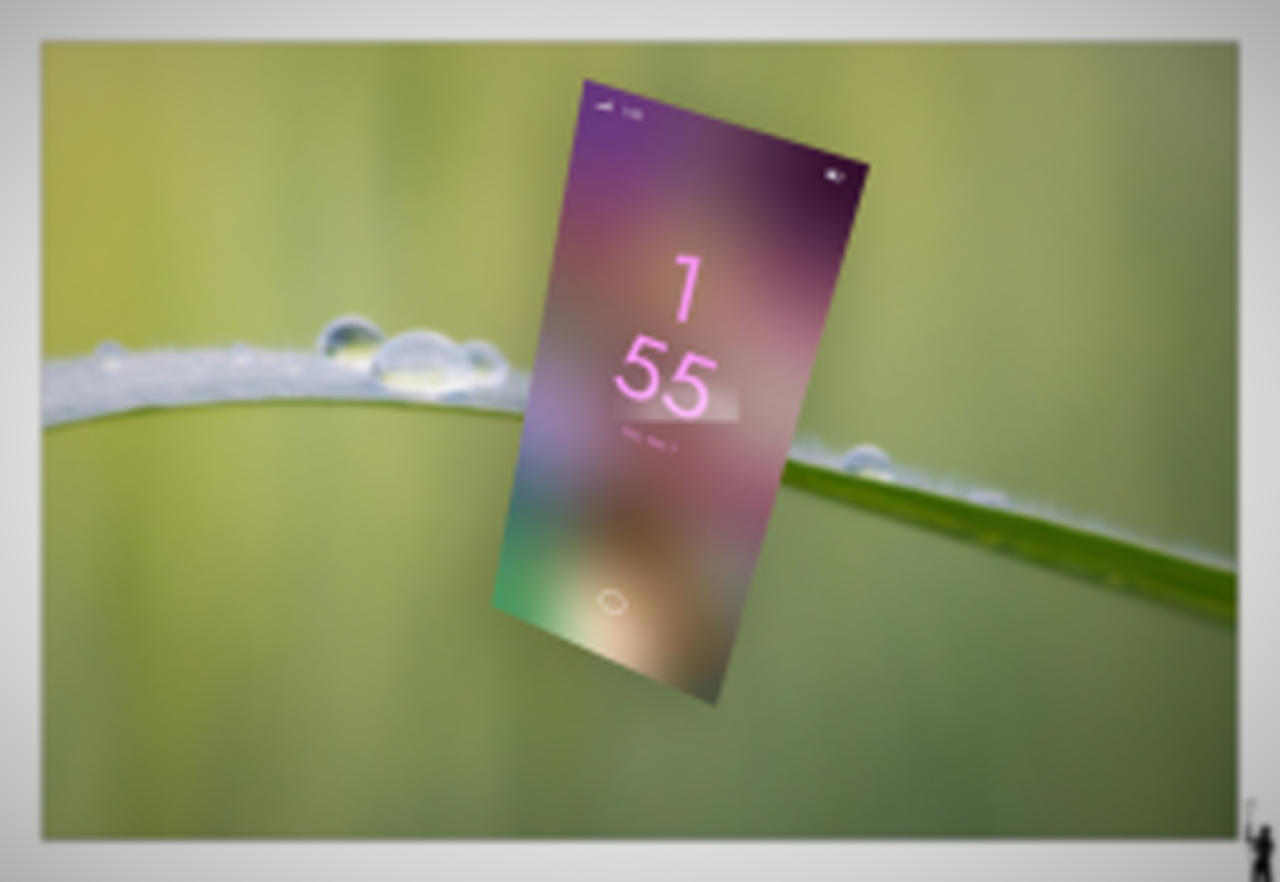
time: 1:55
